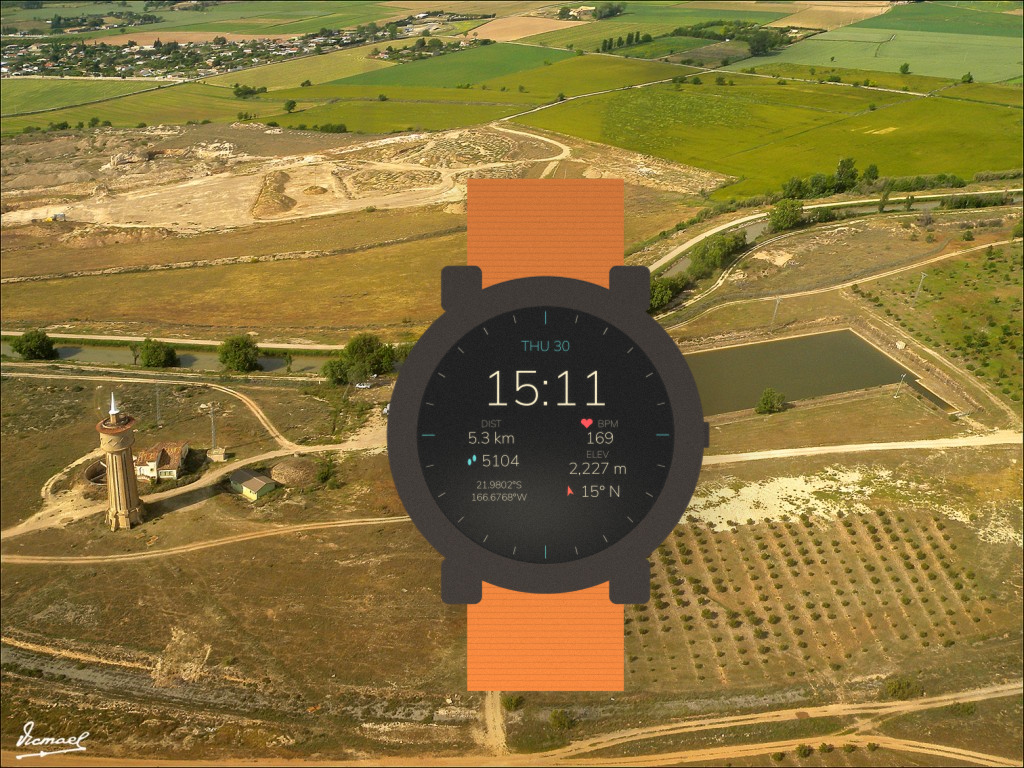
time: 15:11
